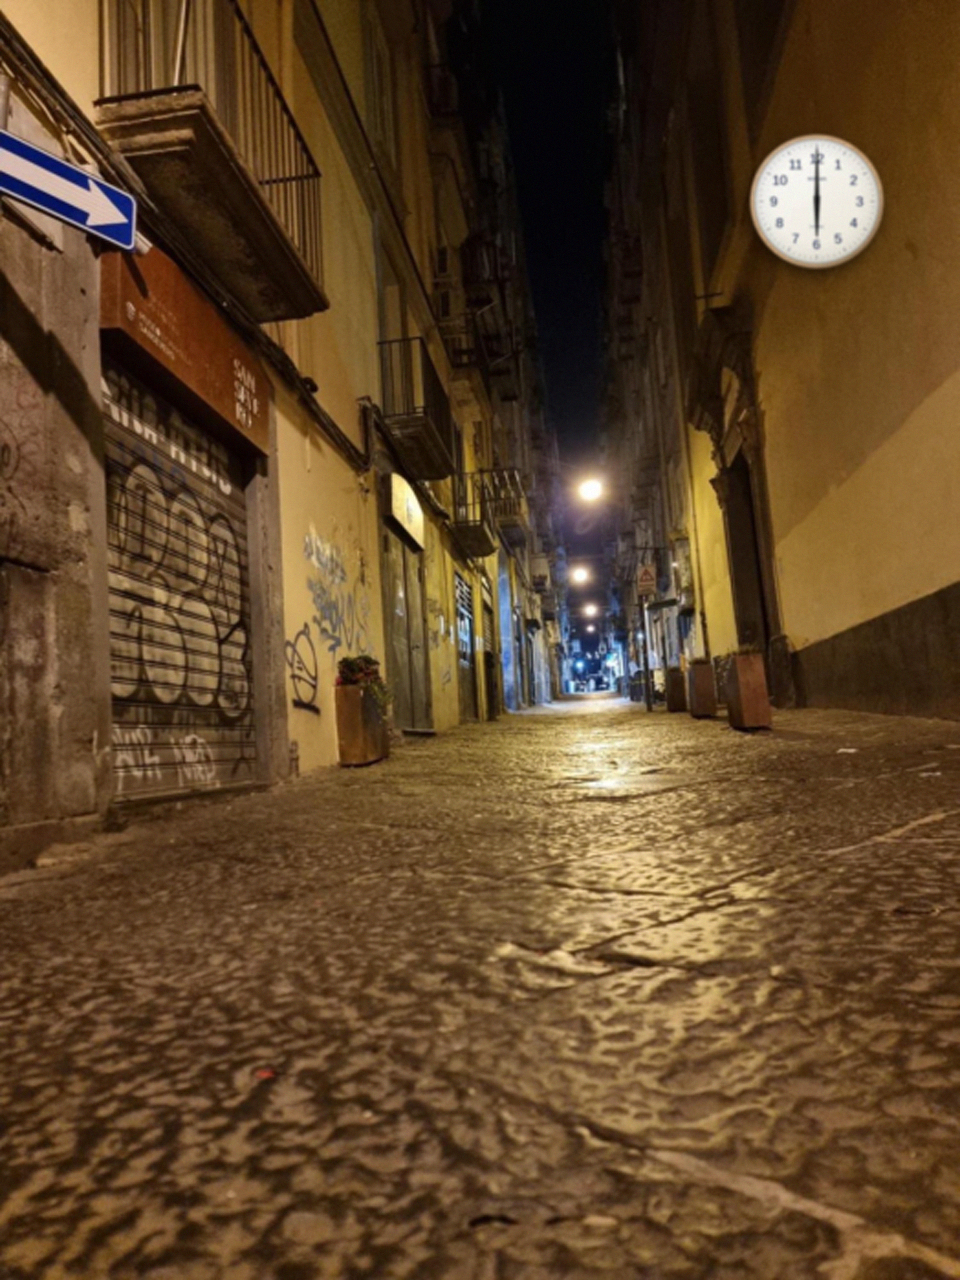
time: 6:00
